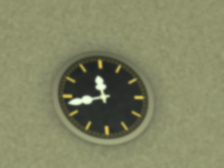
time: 11:43
